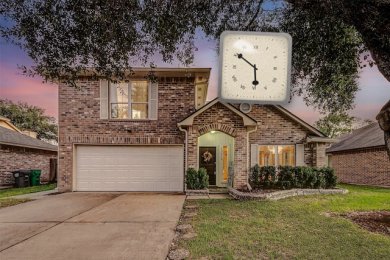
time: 5:51
